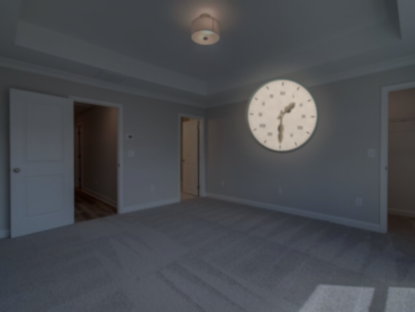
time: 1:30
